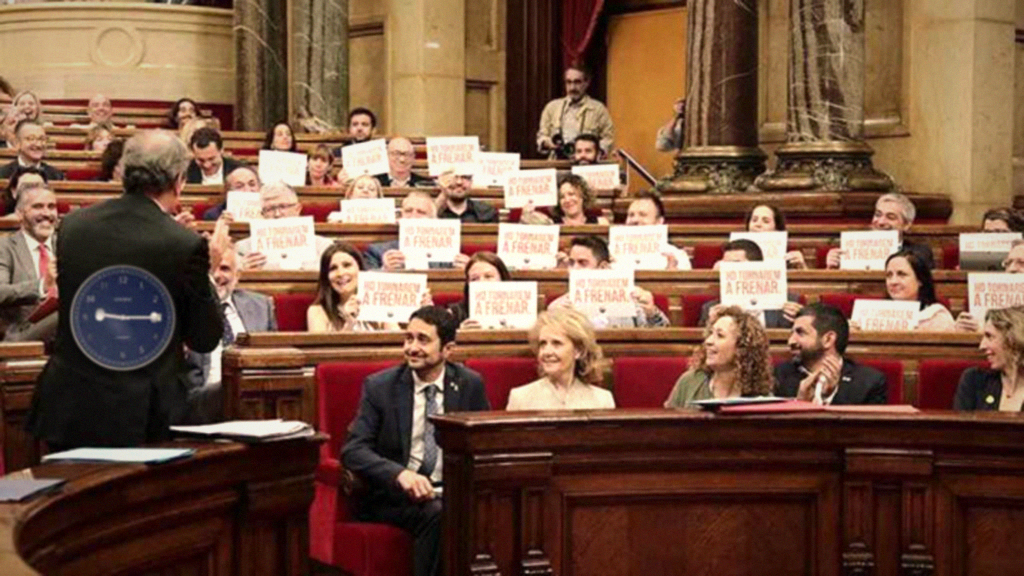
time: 9:15
